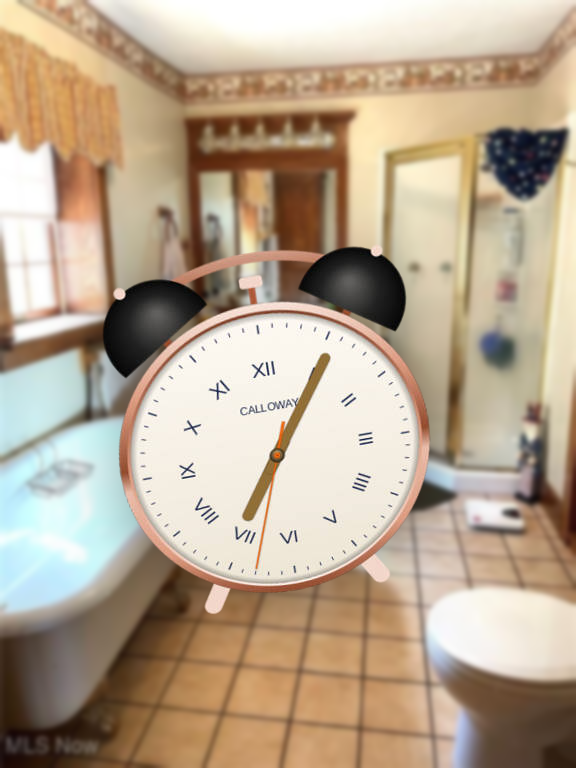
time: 7:05:33
